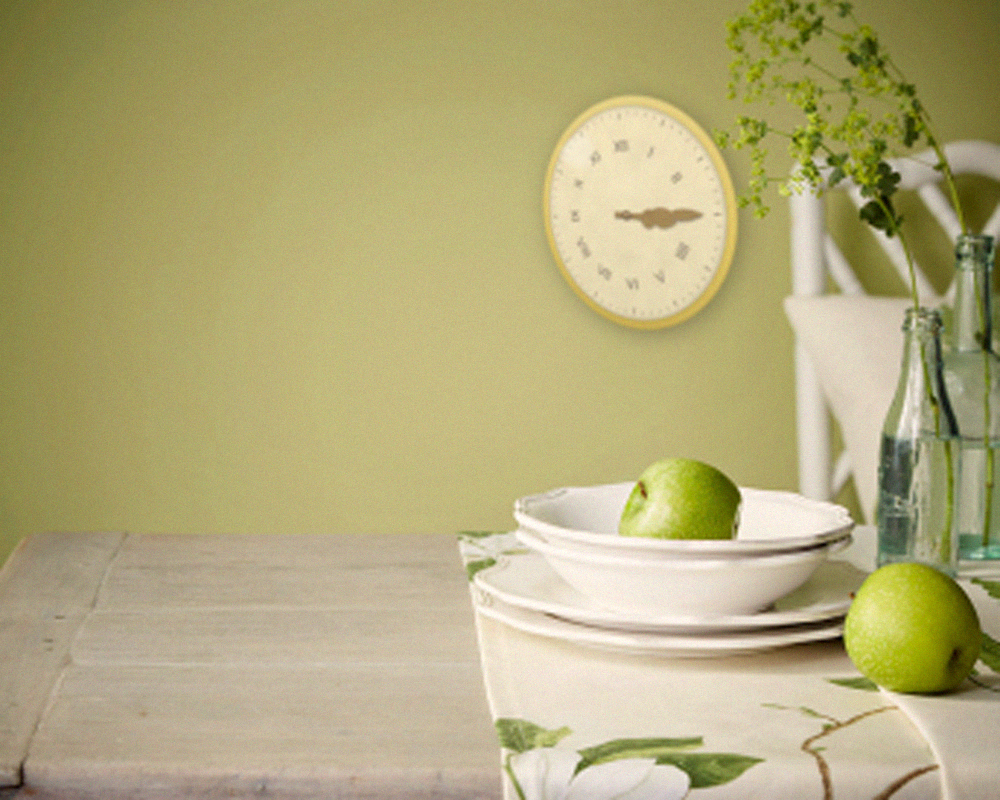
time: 3:15
